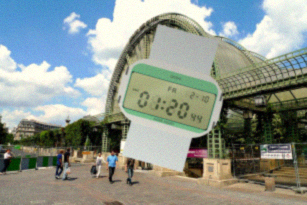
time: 1:20
